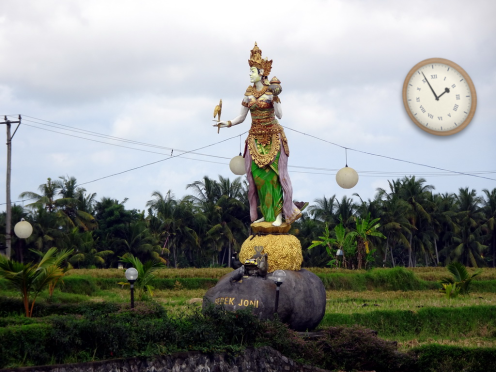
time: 1:56
